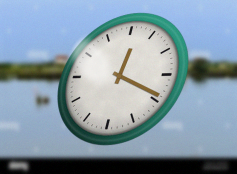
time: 12:19
